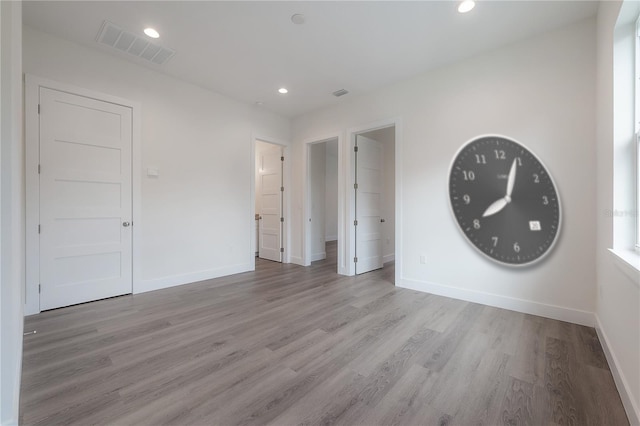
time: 8:04
